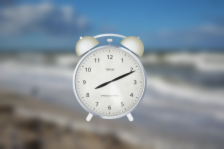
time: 8:11
